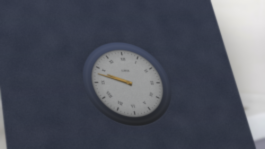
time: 9:48
